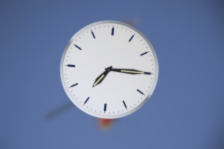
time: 7:15
